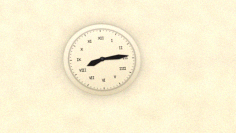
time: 8:14
